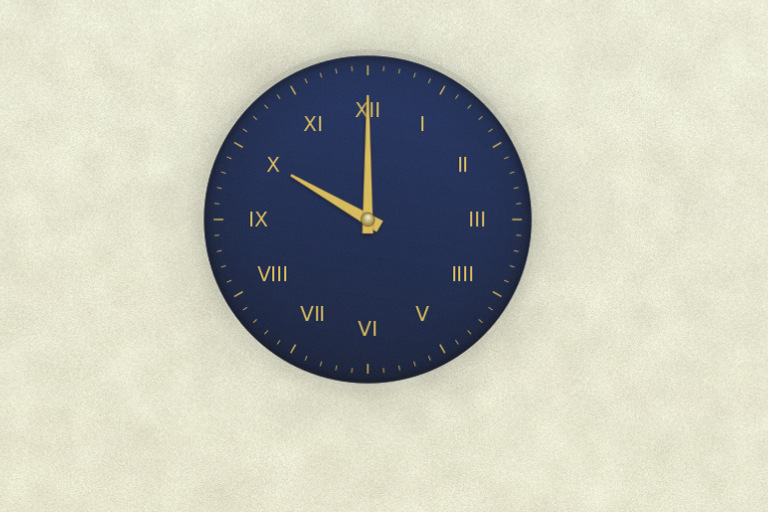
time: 10:00
